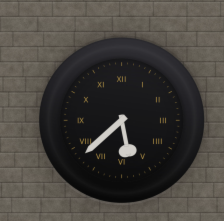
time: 5:38
